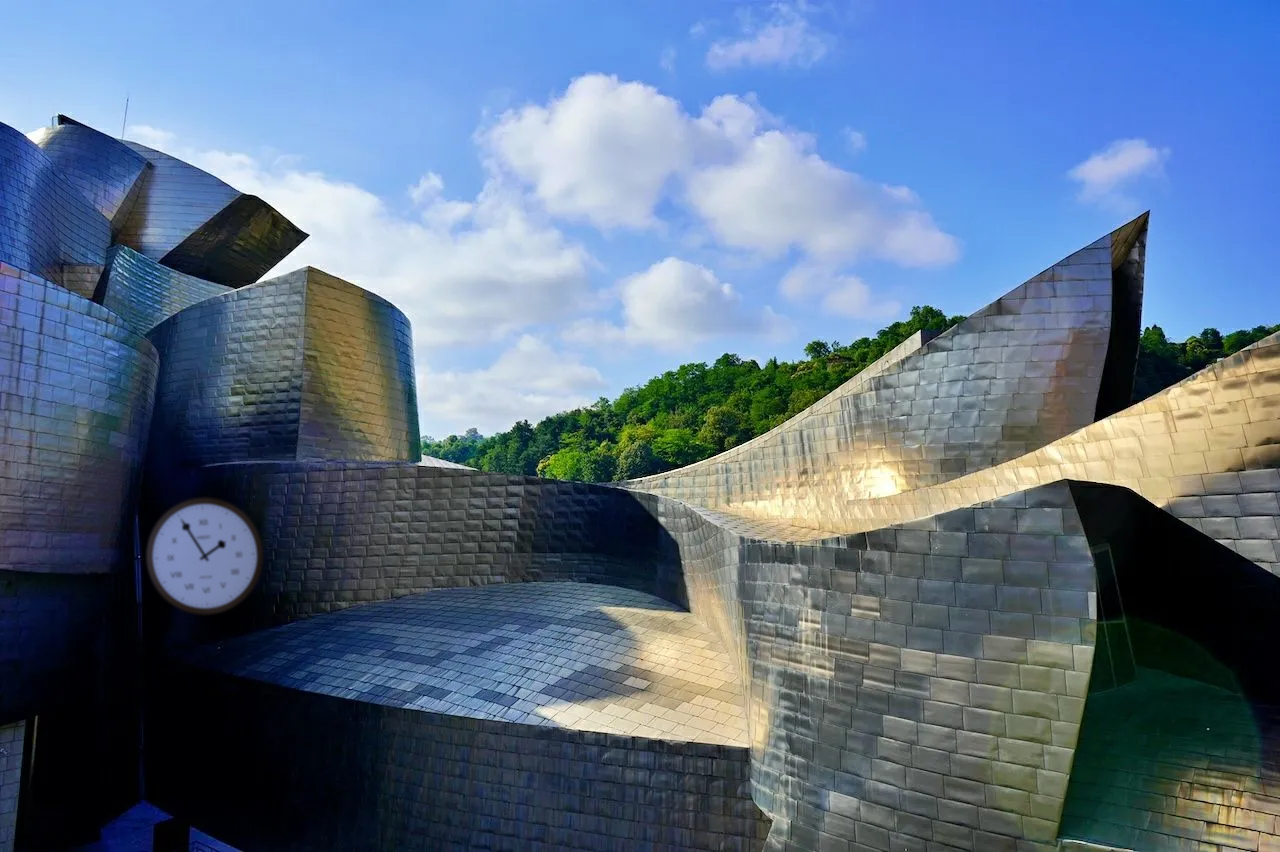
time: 1:55
